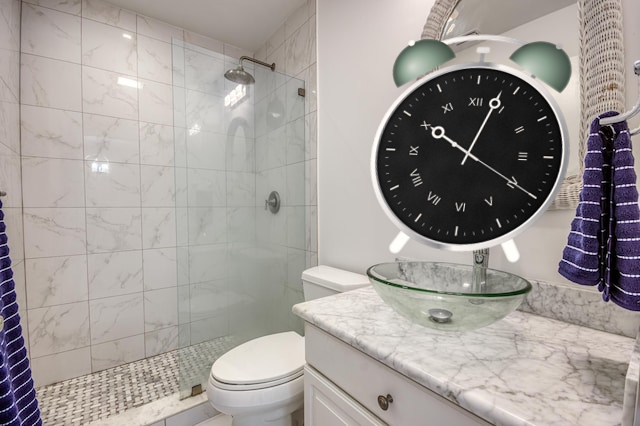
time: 10:03:20
